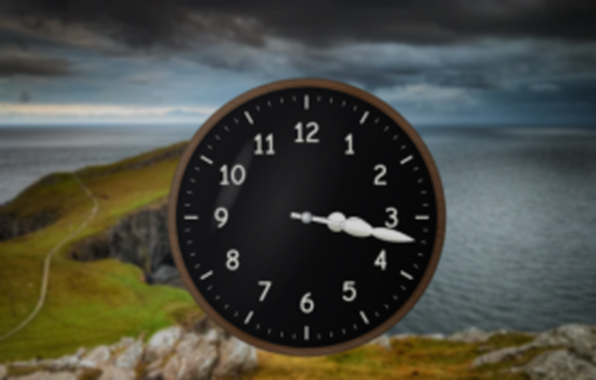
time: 3:17
